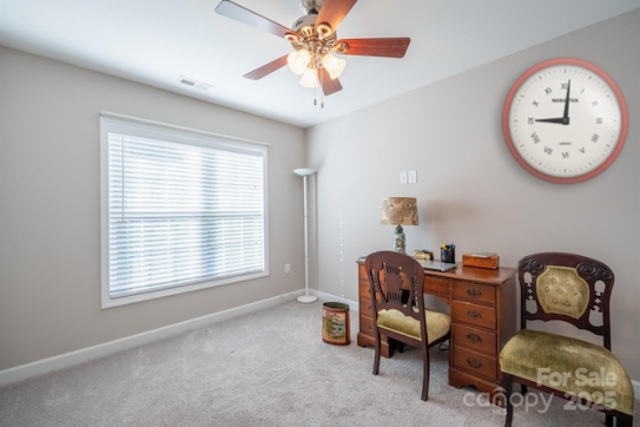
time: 9:01
